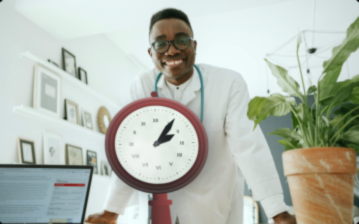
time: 2:06
